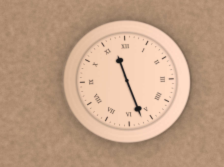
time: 11:27
